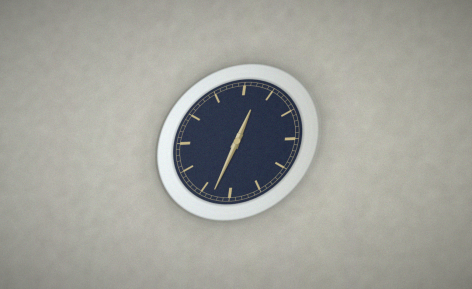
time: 12:33
